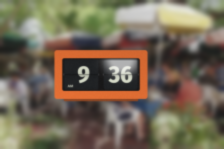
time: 9:36
